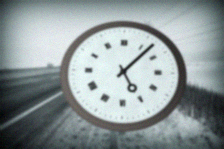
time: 5:07
